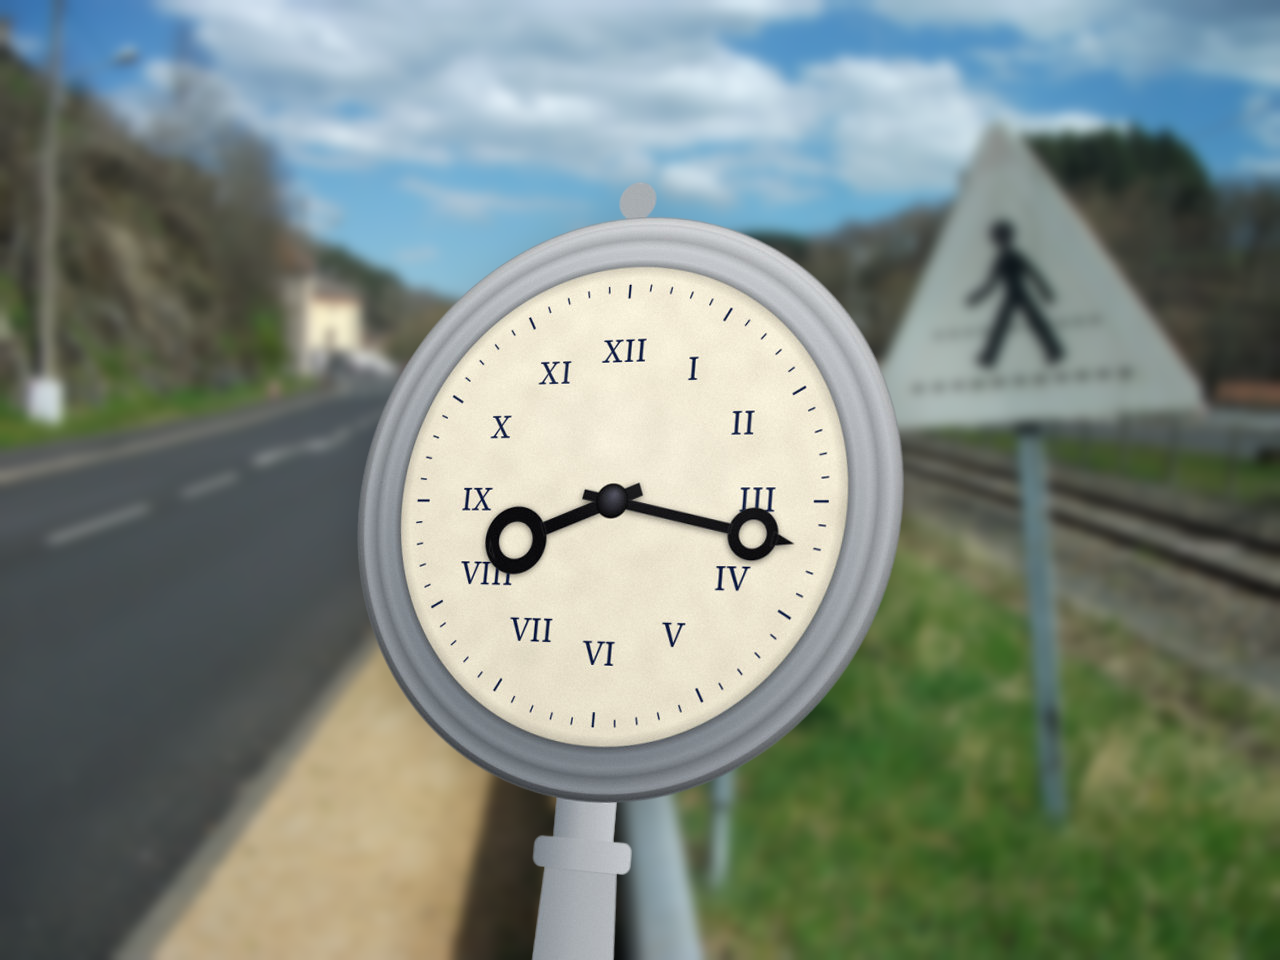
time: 8:17
